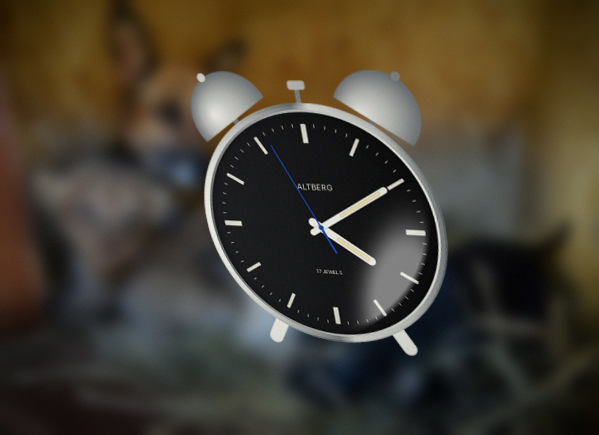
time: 4:09:56
